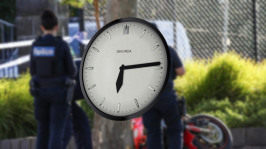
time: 6:14
